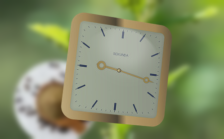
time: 9:17
